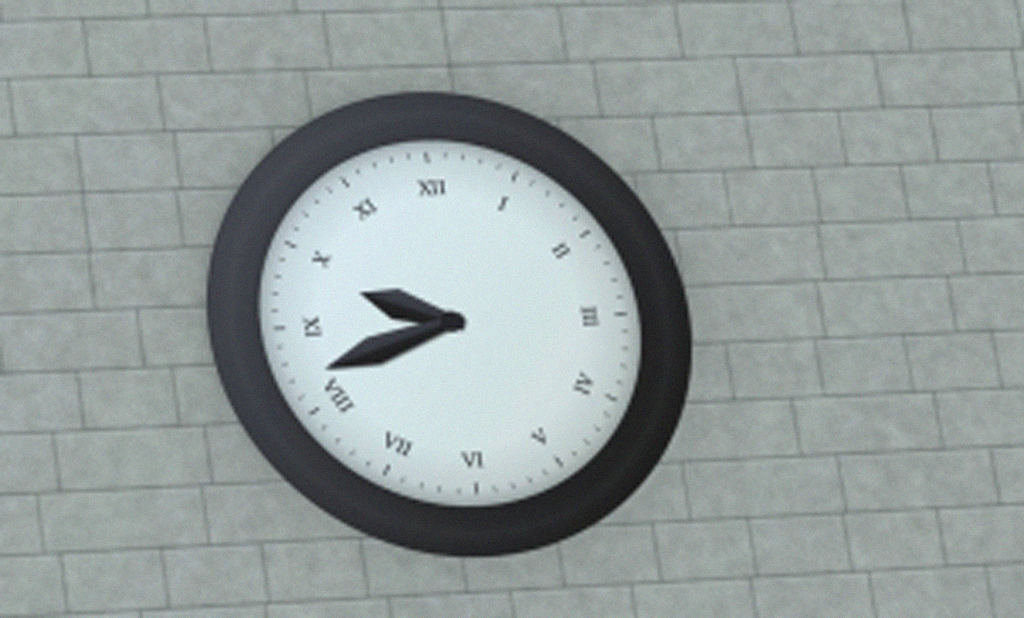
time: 9:42
